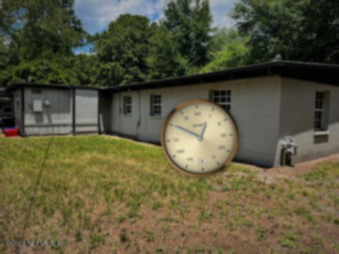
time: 12:50
